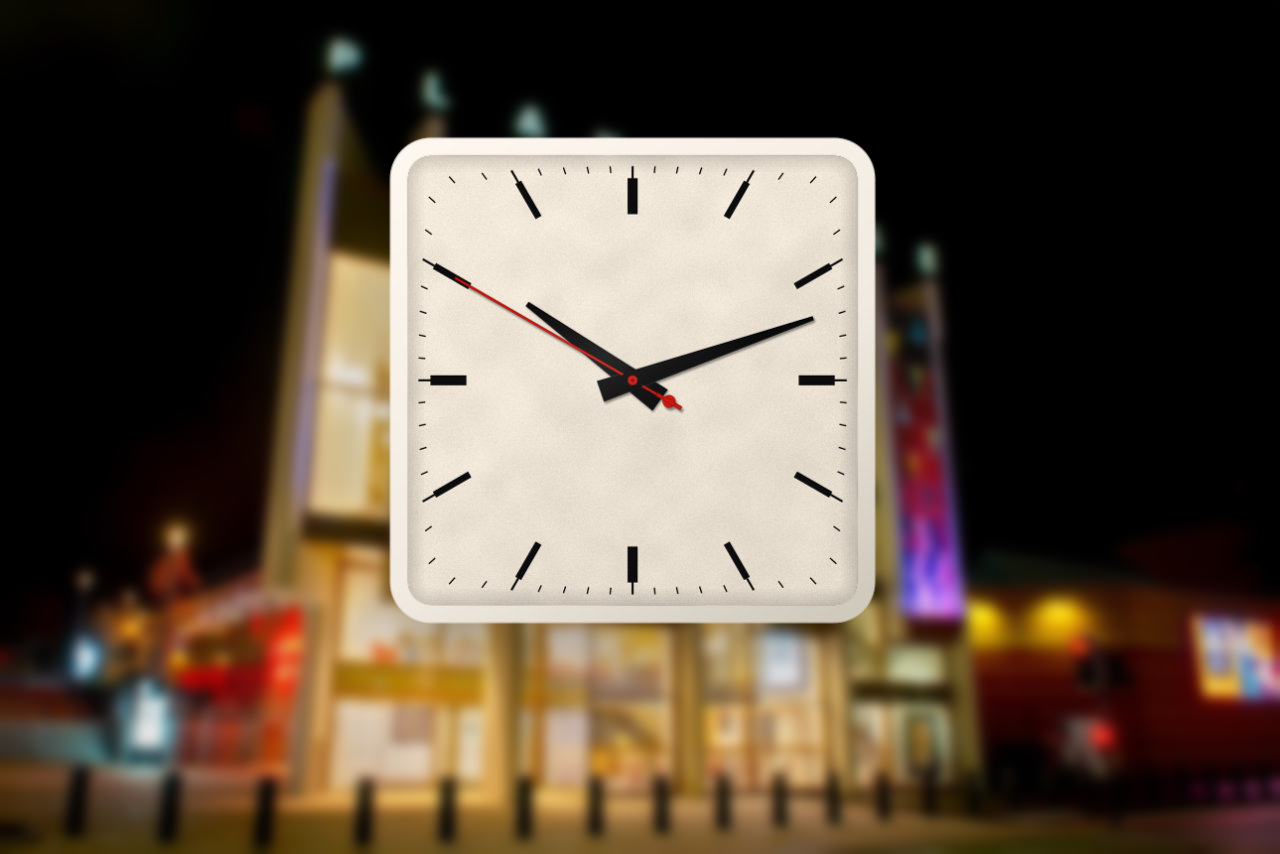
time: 10:11:50
